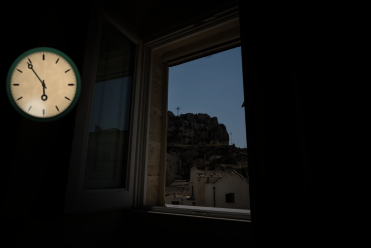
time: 5:54
